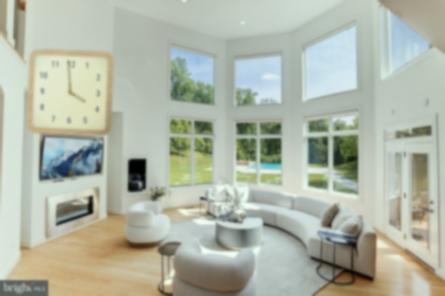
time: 3:59
